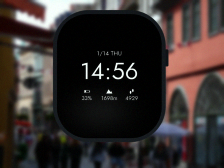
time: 14:56
